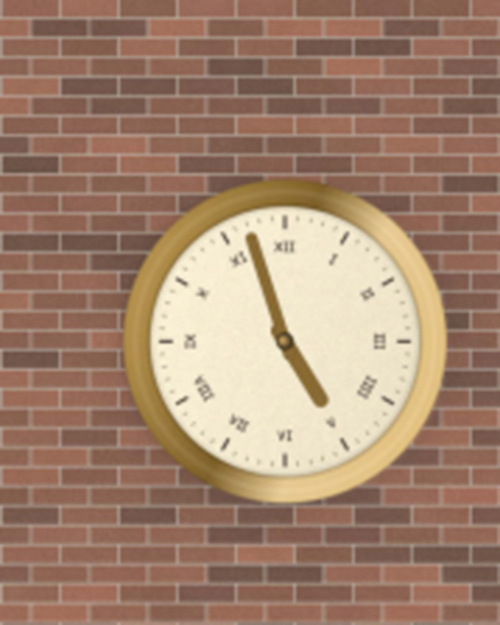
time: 4:57
